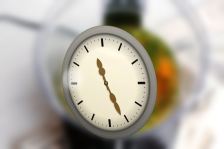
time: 11:26
